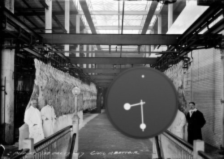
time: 8:29
